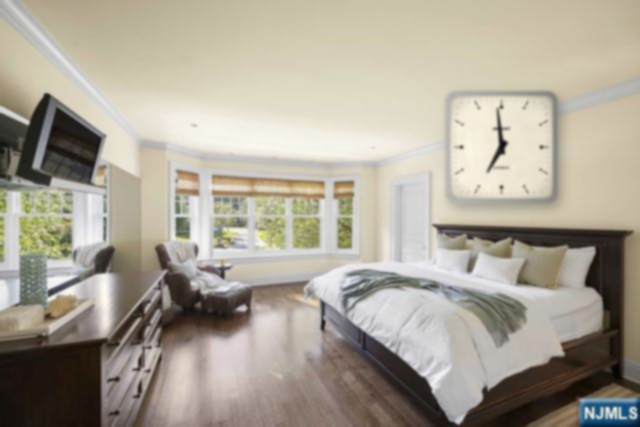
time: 6:59
